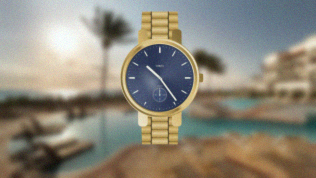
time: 10:24
